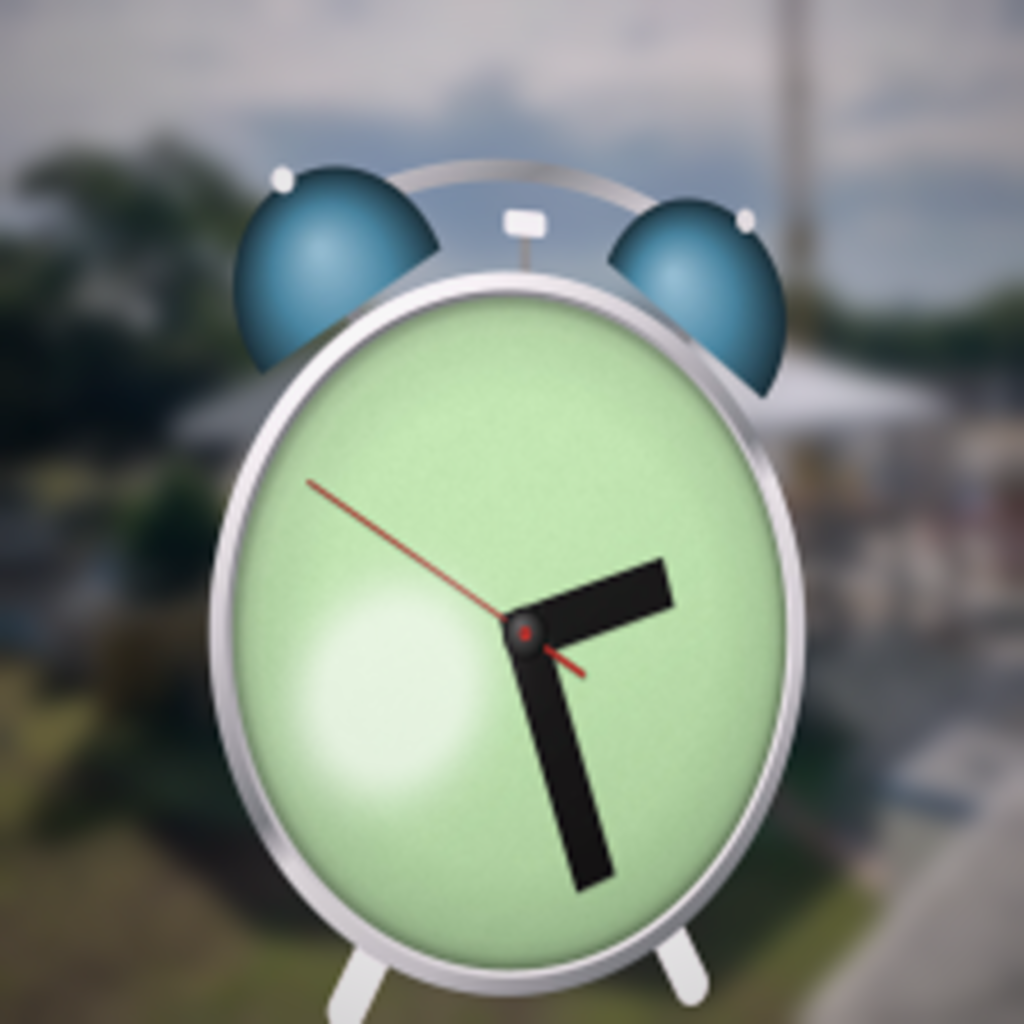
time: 2:26:50
